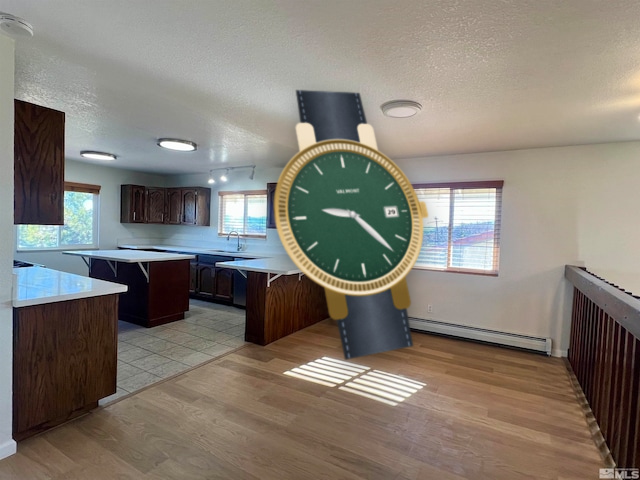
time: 9:23
